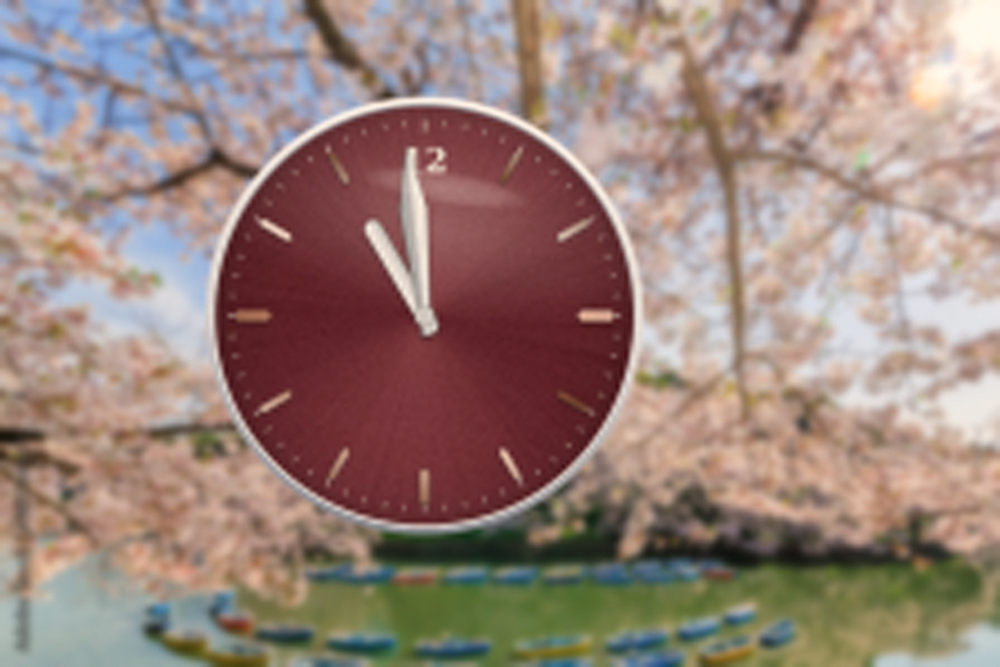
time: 10:59
